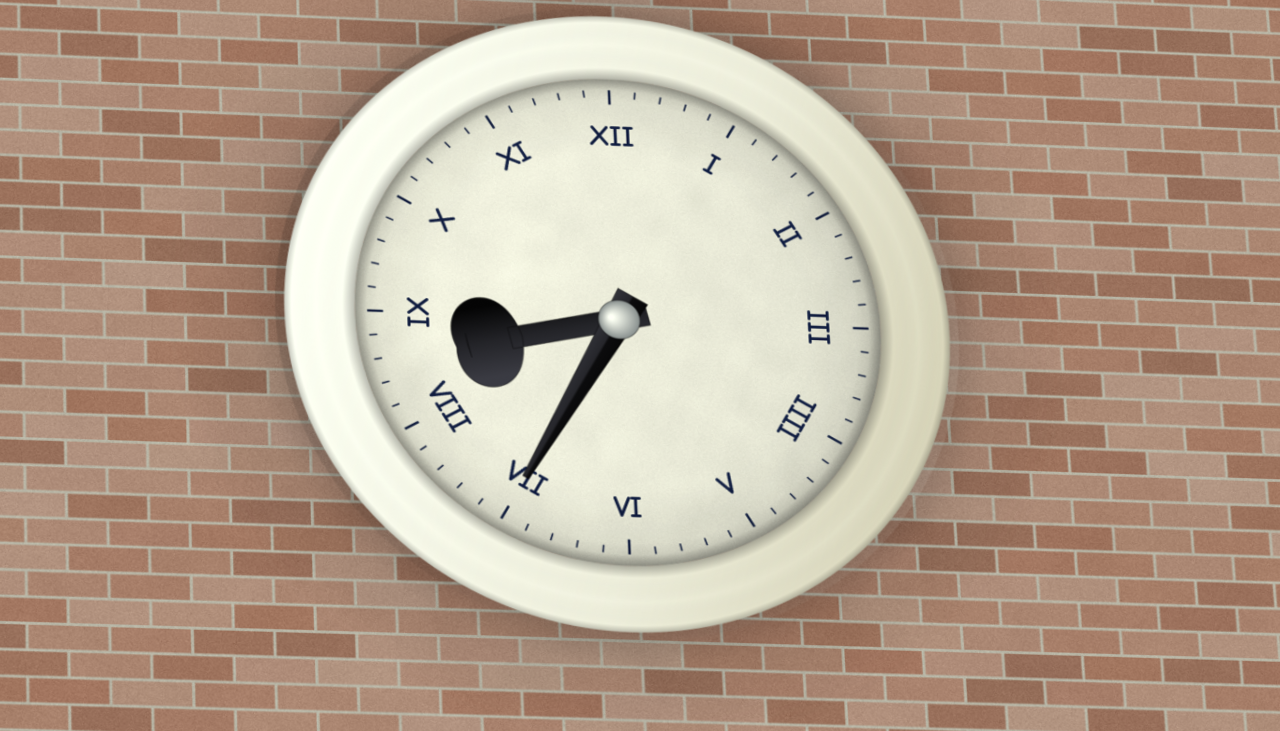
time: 8:35
